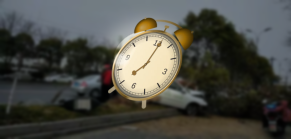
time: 7:01
